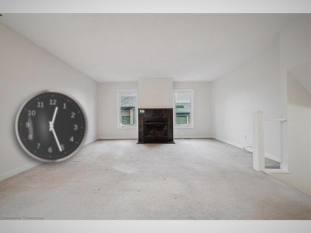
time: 12:26
